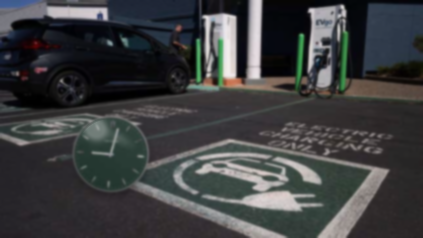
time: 9:02
